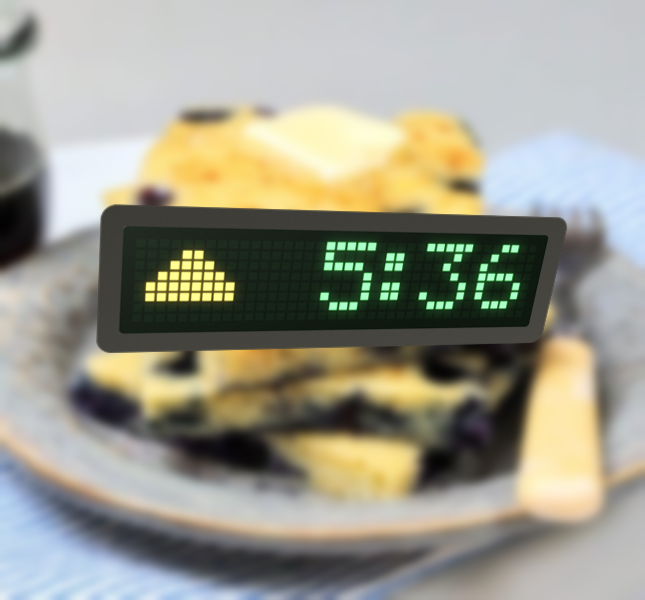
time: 5:36
